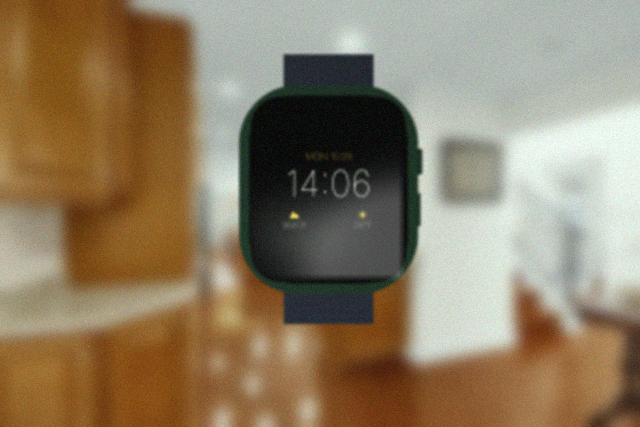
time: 14:06
